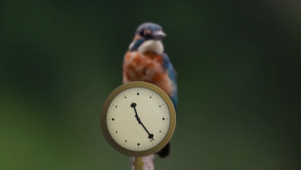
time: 11:24
